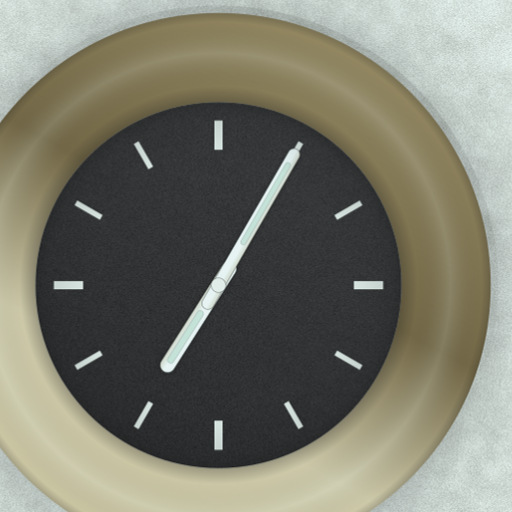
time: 7:05
